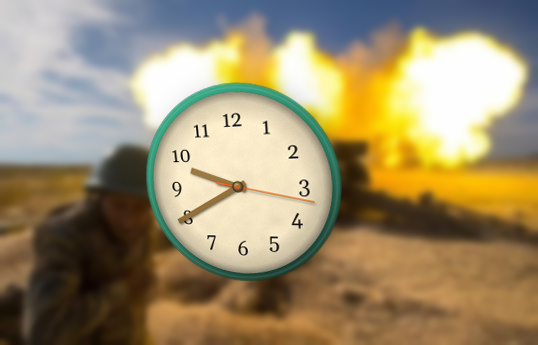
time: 9:40:17
